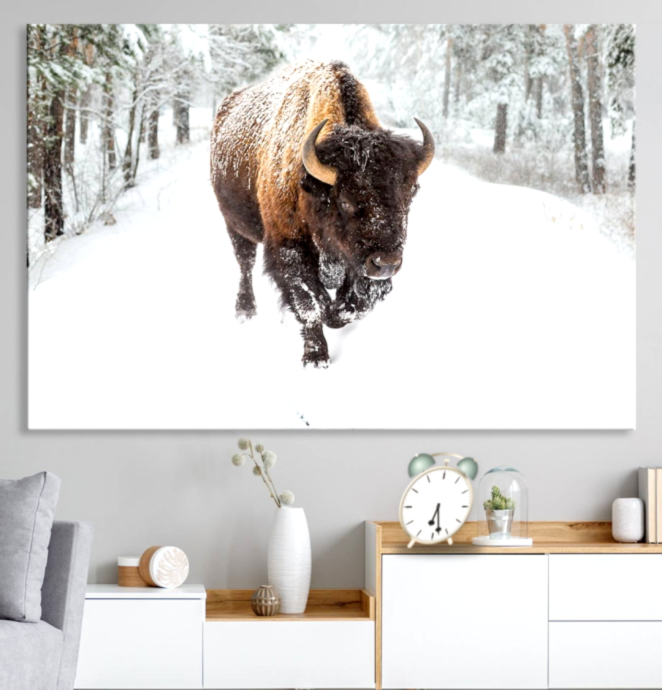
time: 6:28
